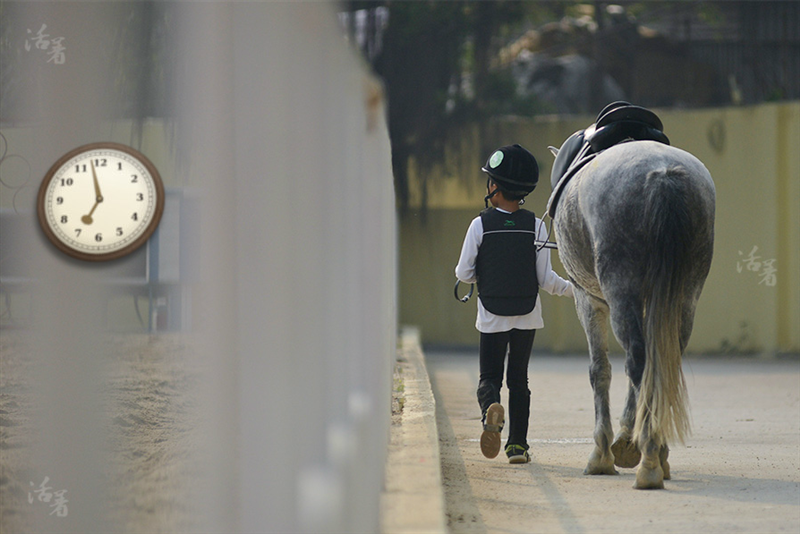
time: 6:58
